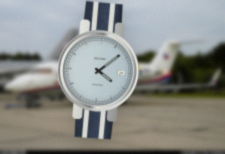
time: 4:08
